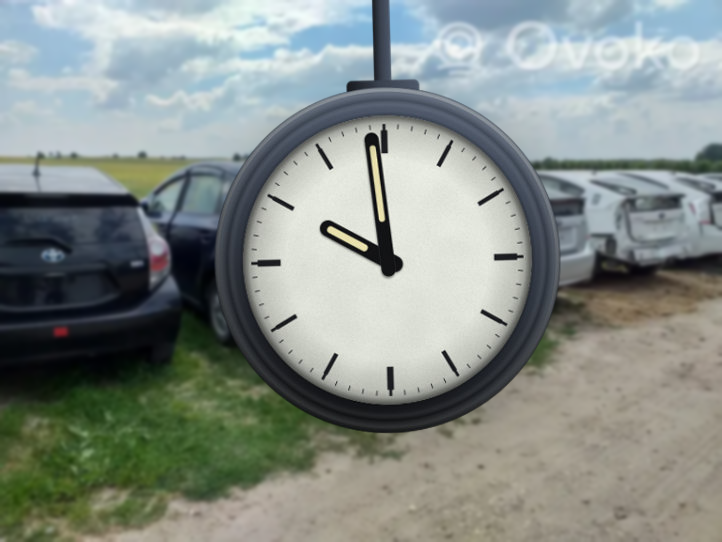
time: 9:59
